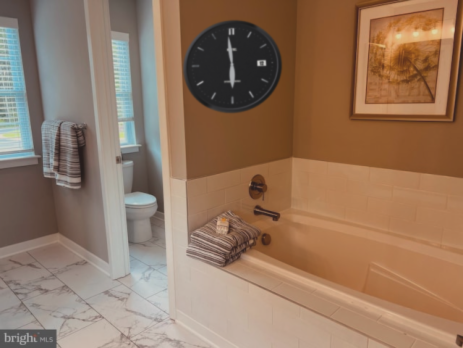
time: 5:59
